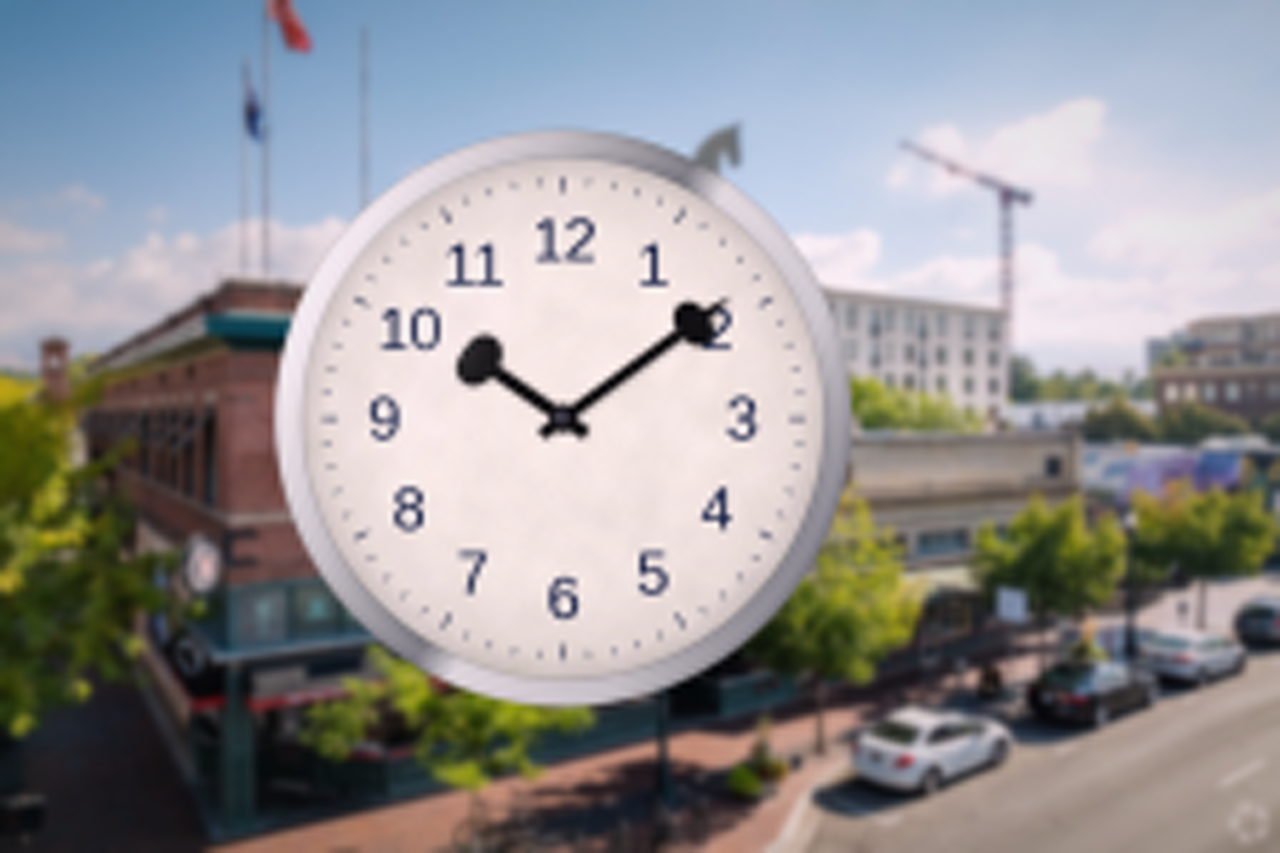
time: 10:09
